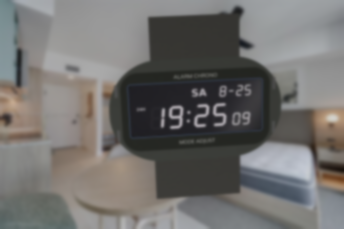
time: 19:25:09
